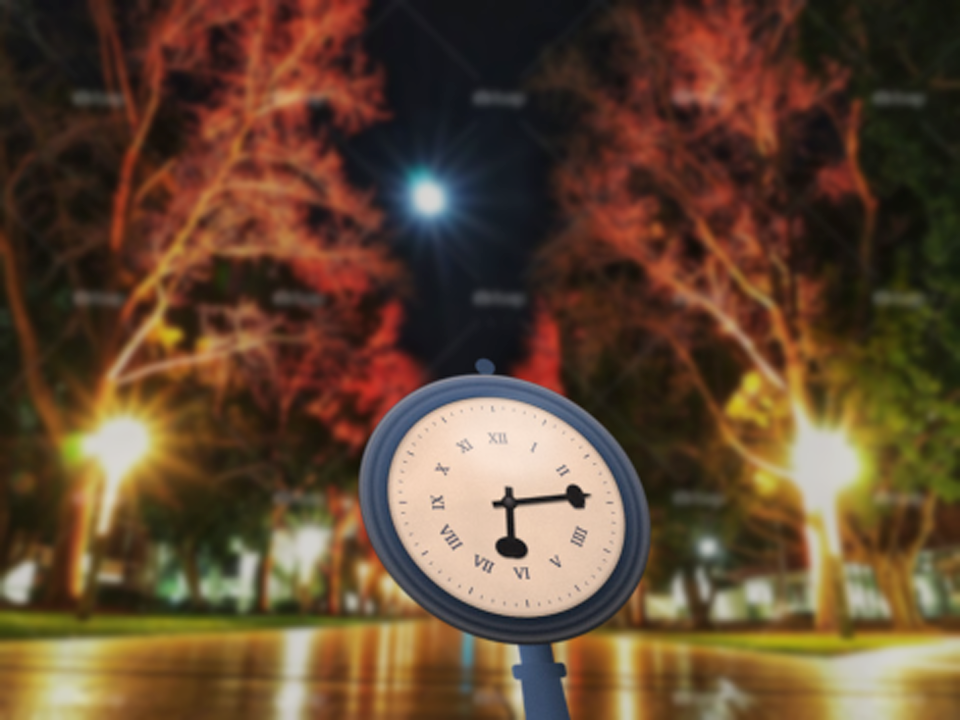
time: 6:14
